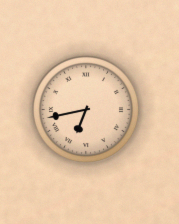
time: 6:43
